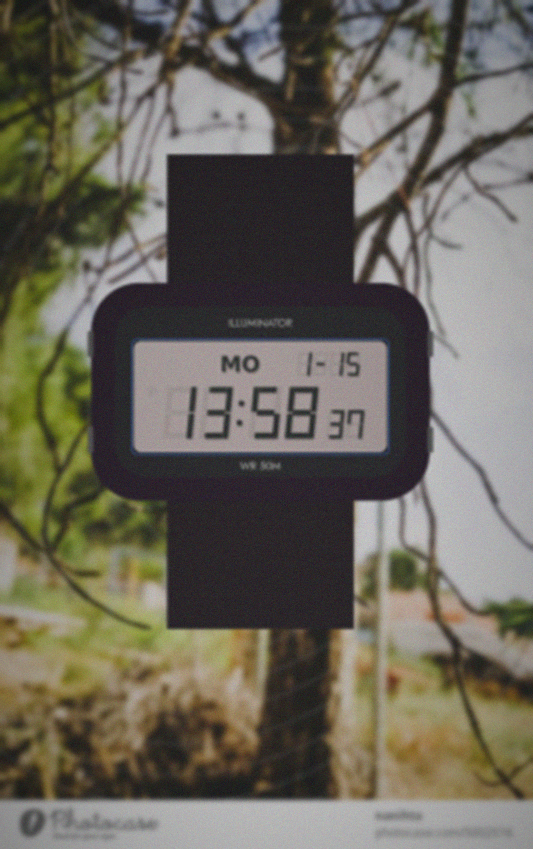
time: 13:58:37
